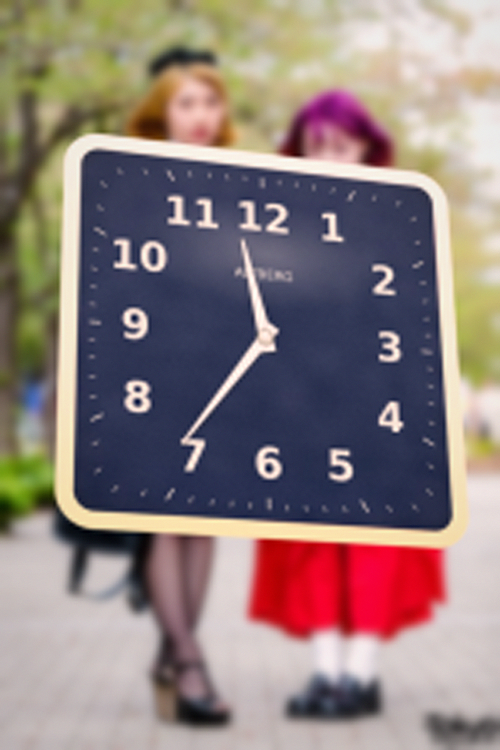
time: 11:36
